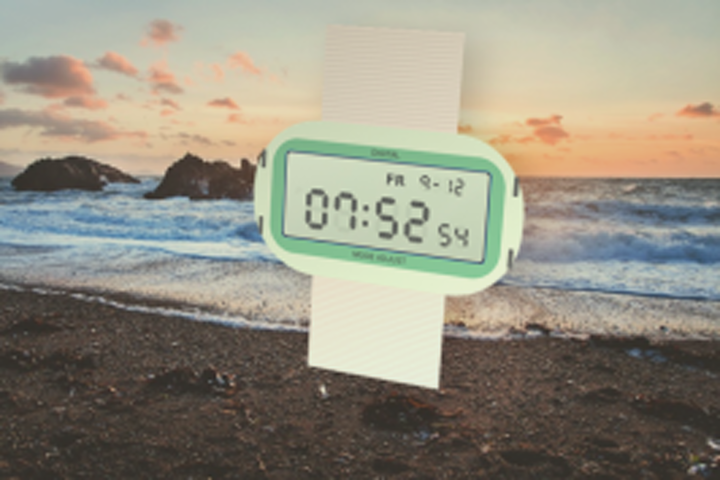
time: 7:52:54
